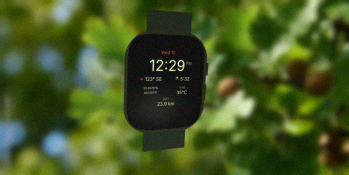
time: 12:29
